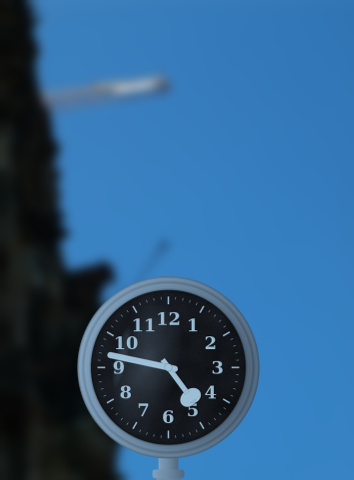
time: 4:47
